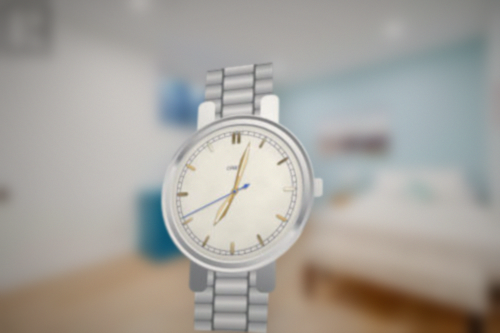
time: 7:02:41
